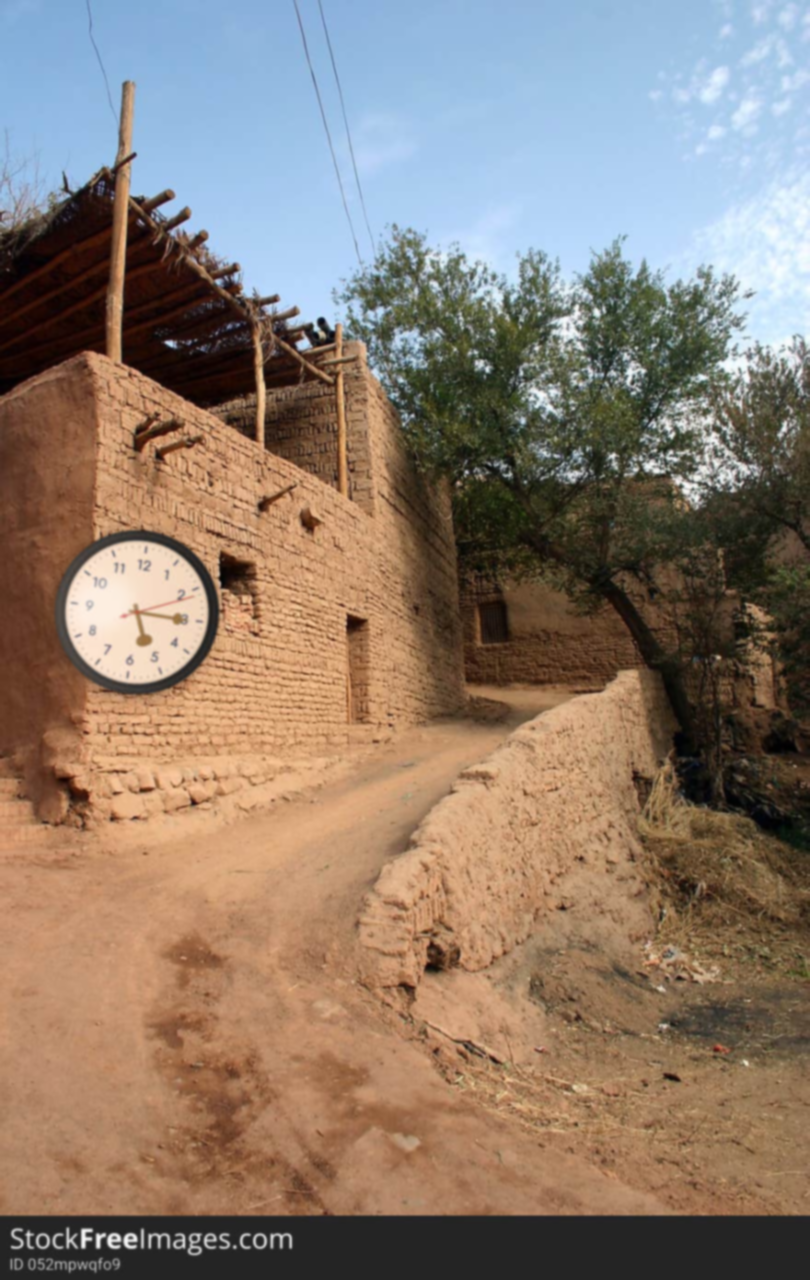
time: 5:15:11
